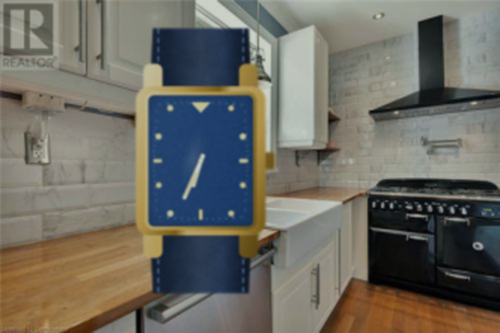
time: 6:34
